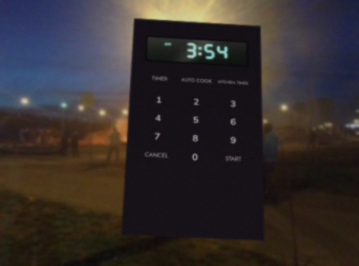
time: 3:54
